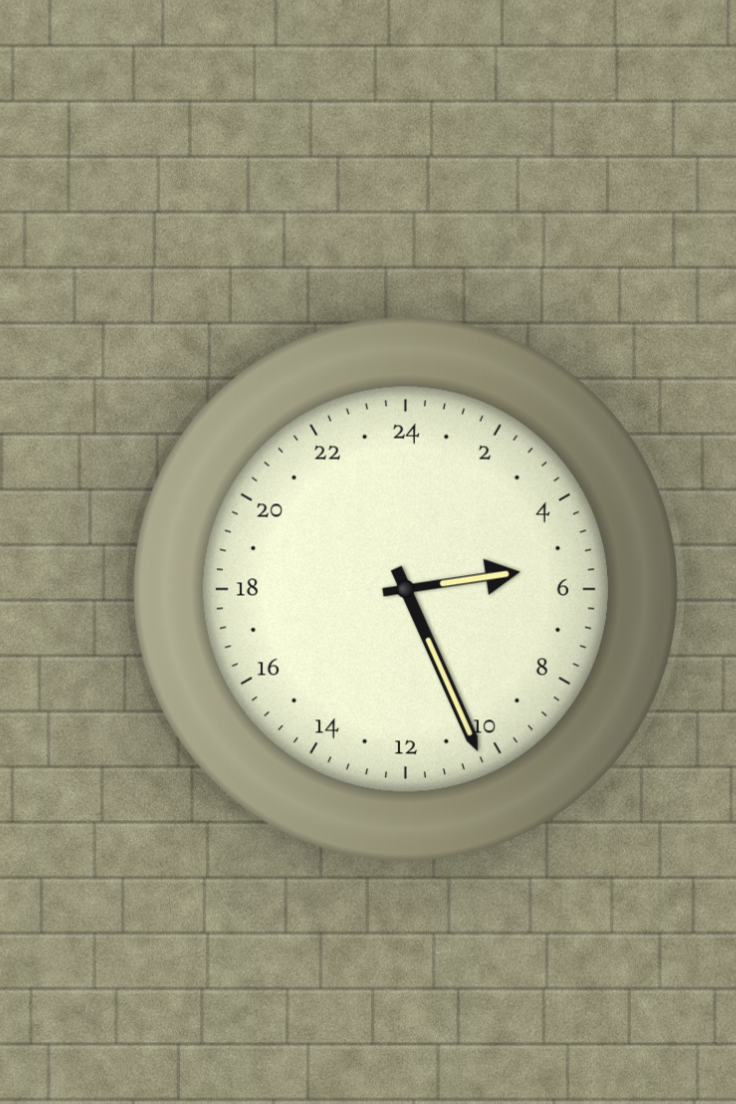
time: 5:26
